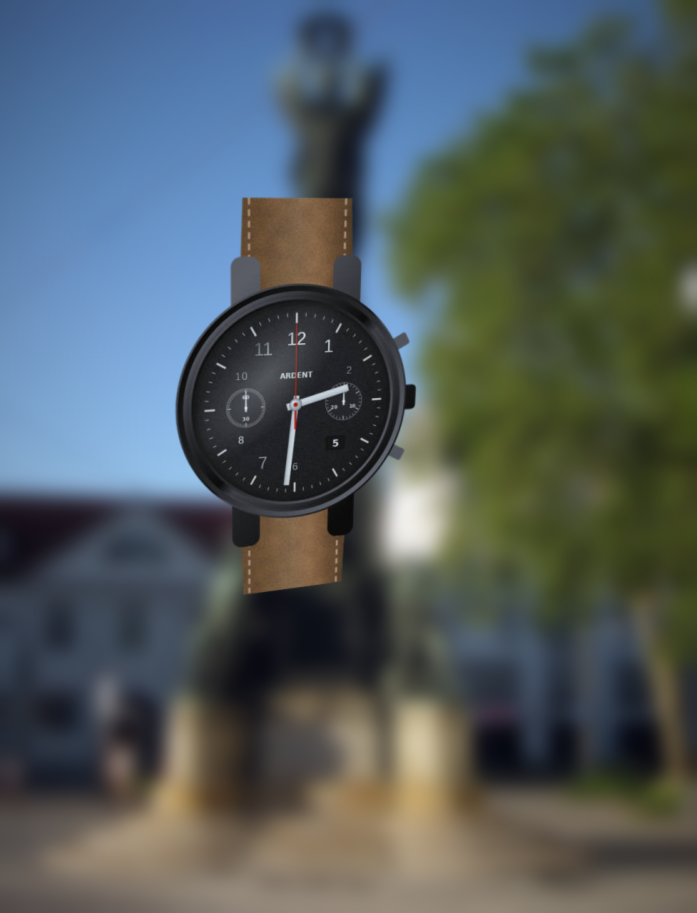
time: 2:31
